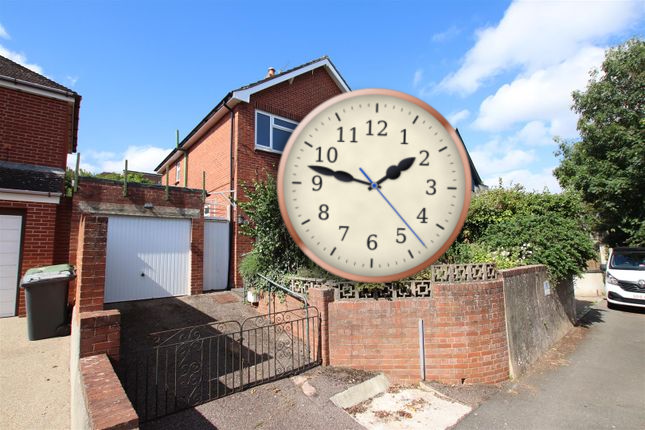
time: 1:47:23
